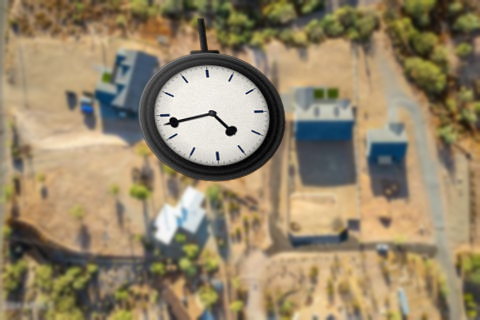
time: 4:43
